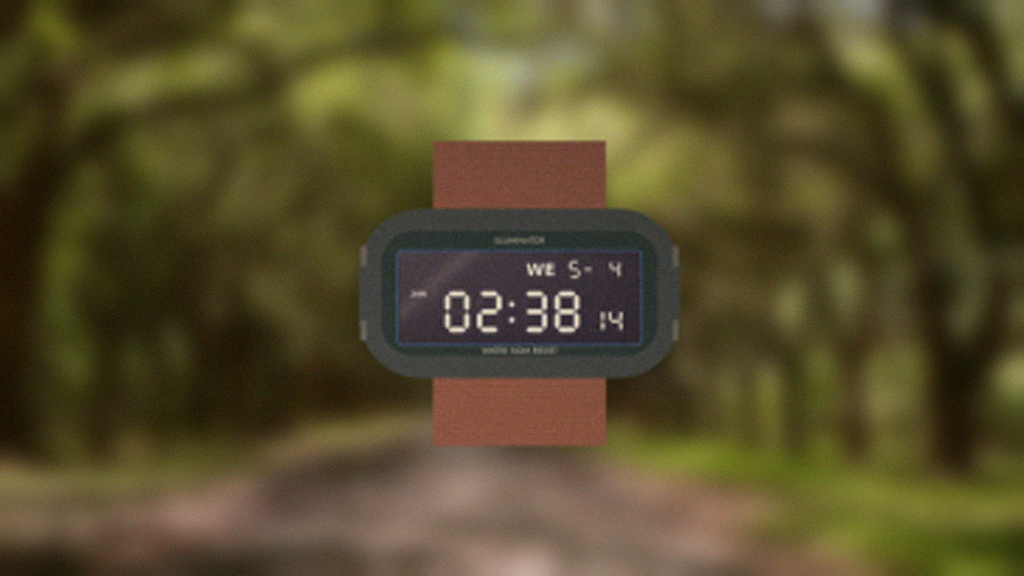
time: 2:38:14
